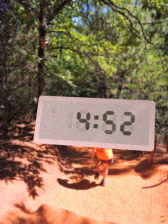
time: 4:52
